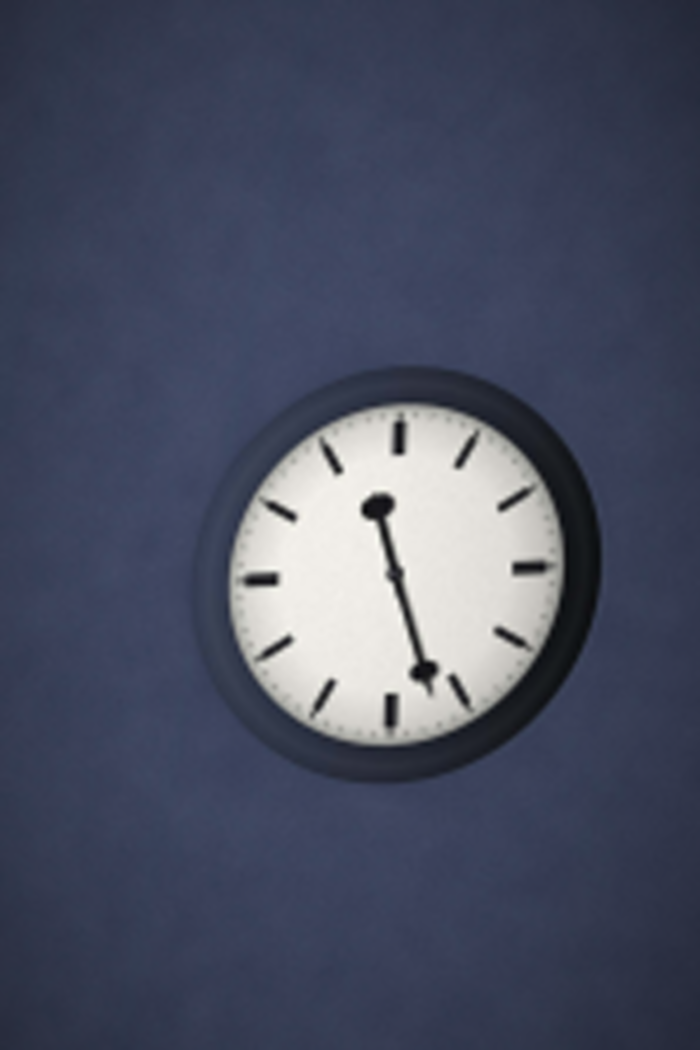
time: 11:27
